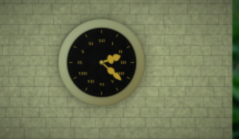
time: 2:22
